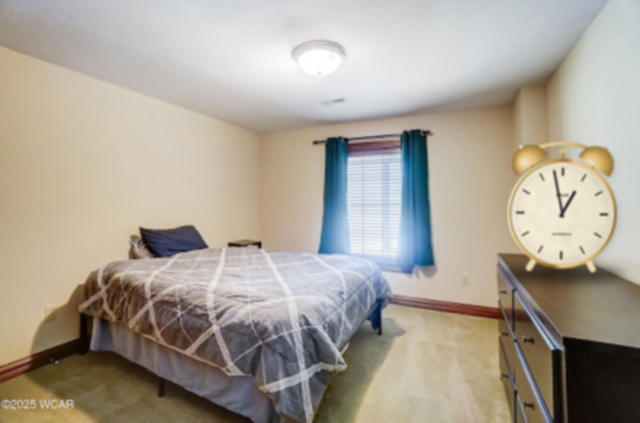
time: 12:58
